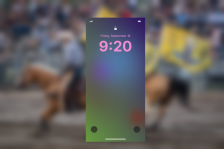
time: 9:20
